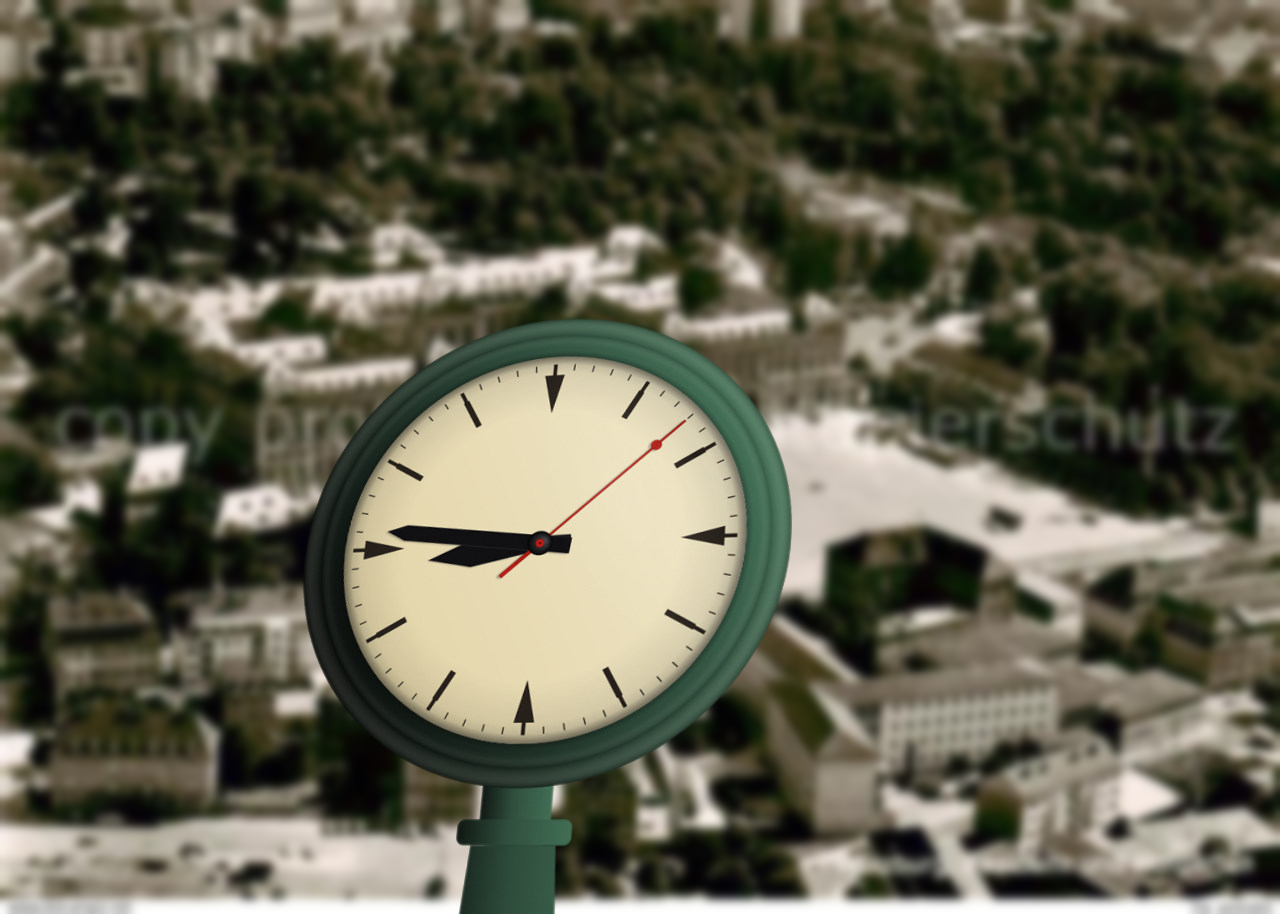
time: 8:46:08
